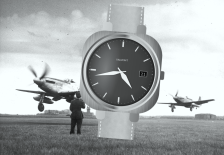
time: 4:43
